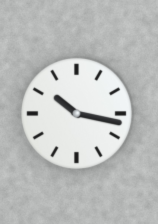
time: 10:17
